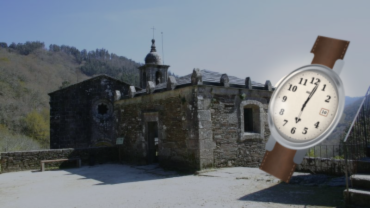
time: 6:02
